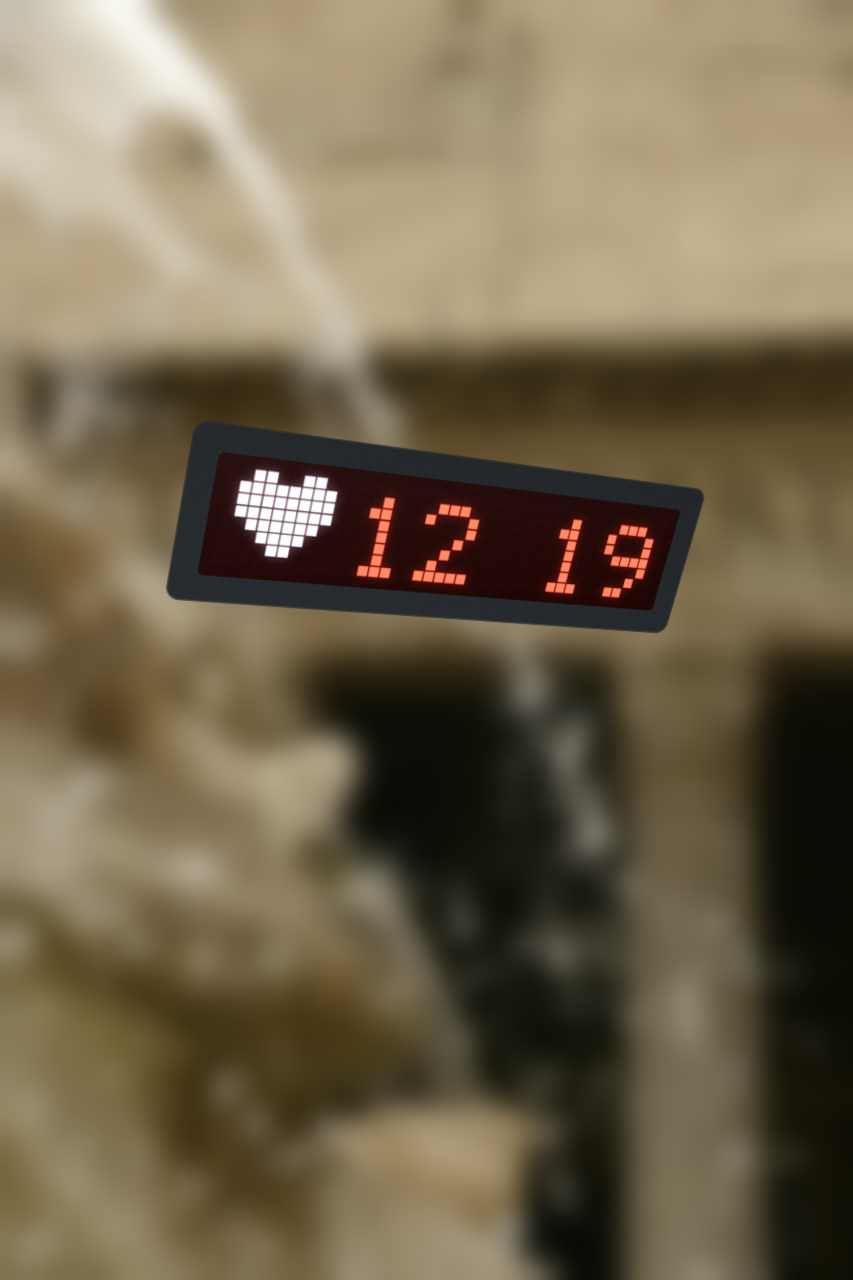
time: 12:19
